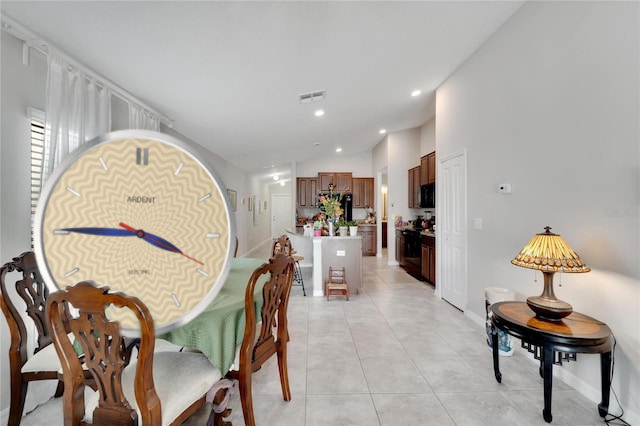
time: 3:45:19
